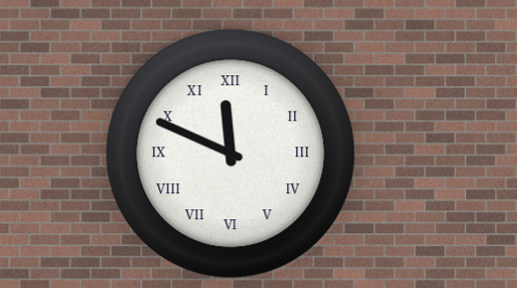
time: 11:49
